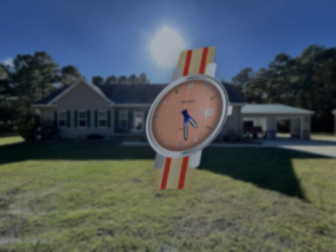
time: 4:28
